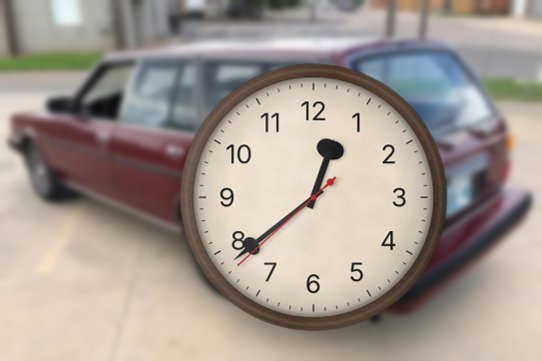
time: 12:38:38
